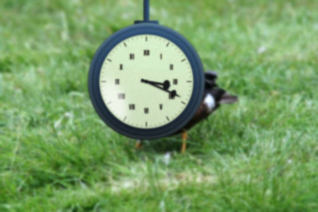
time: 3:19
